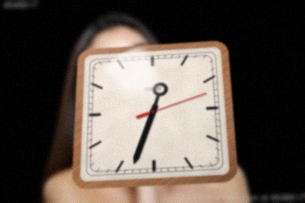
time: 12:33:12
